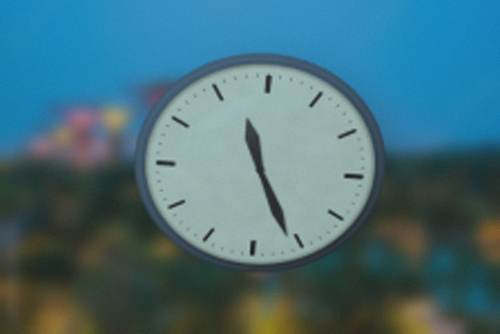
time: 11:26
